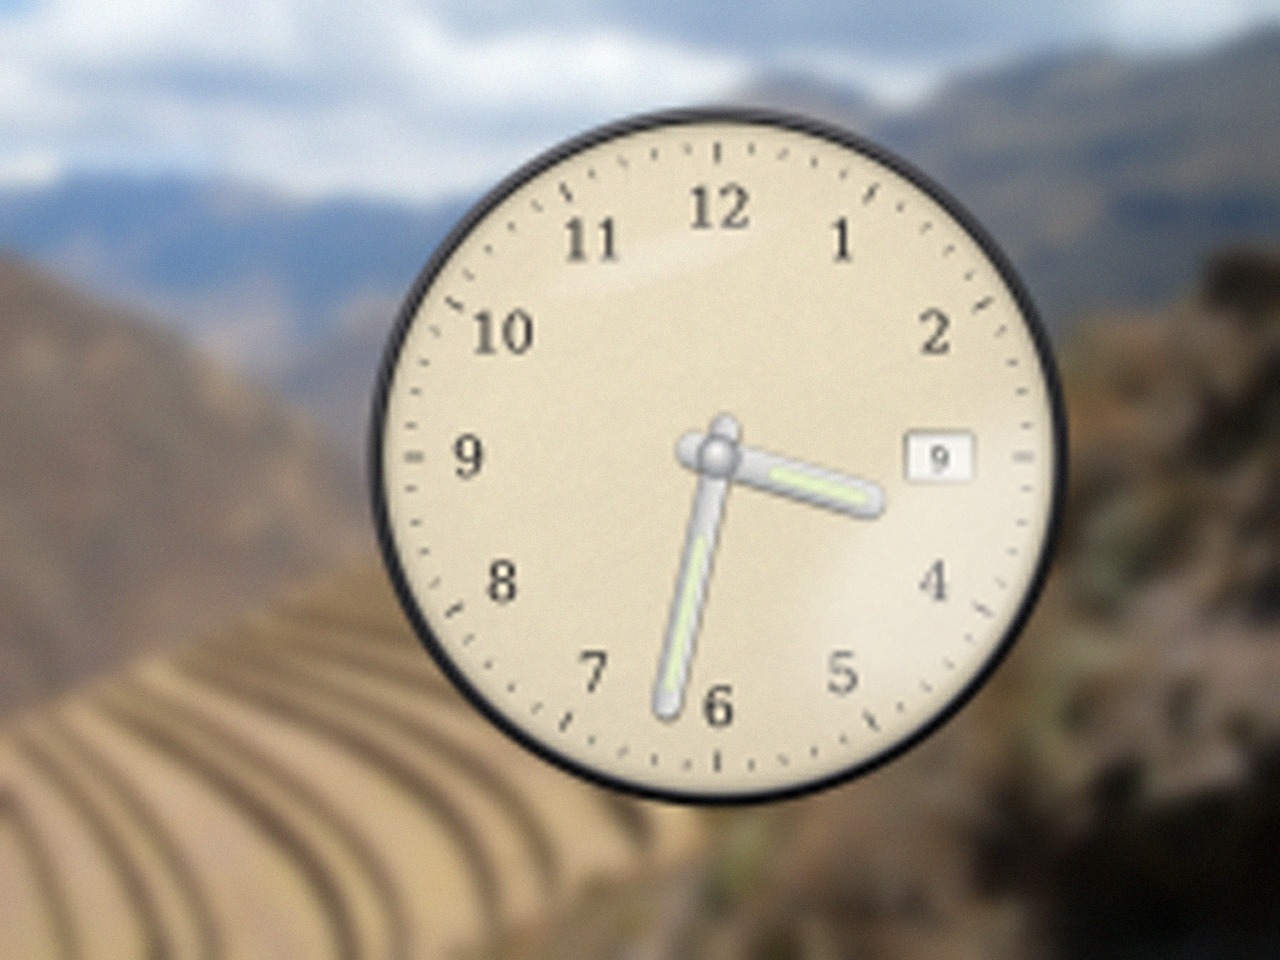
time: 3:32
